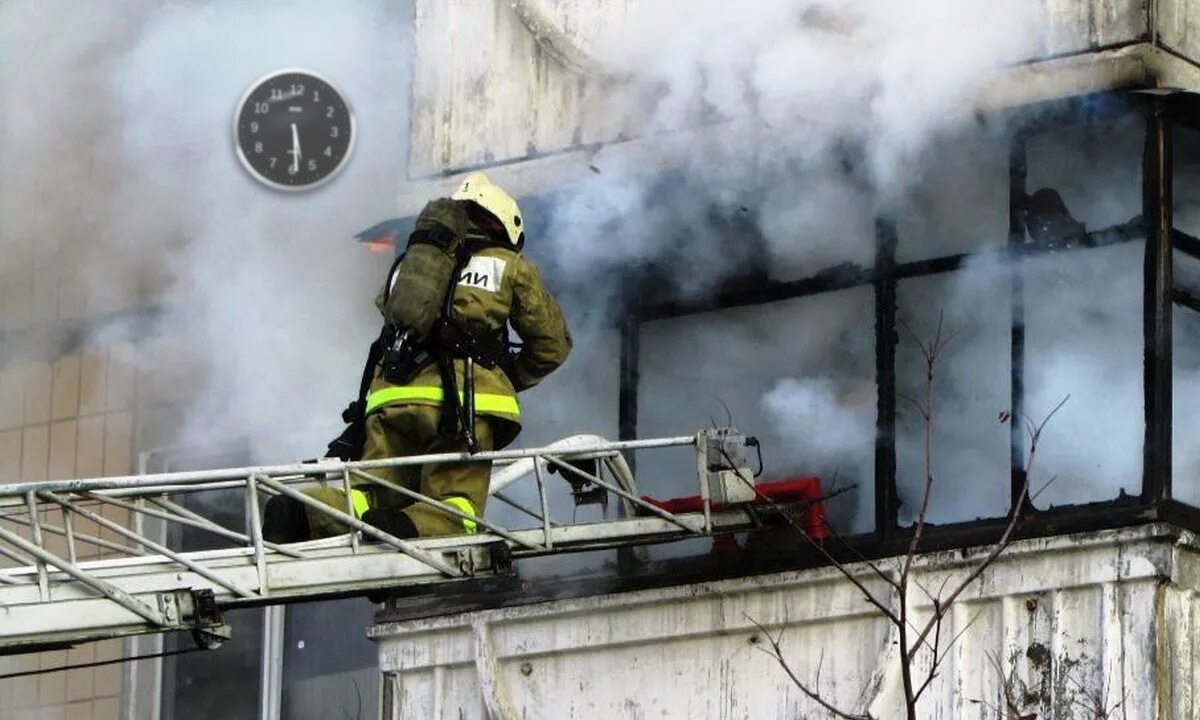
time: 5:29
